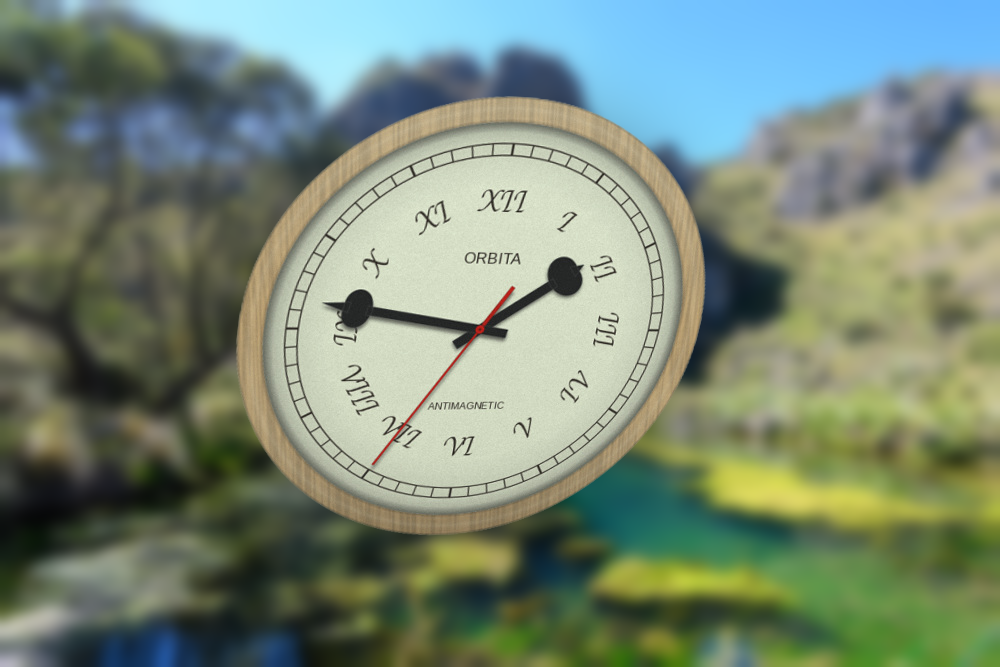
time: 1:46:35
